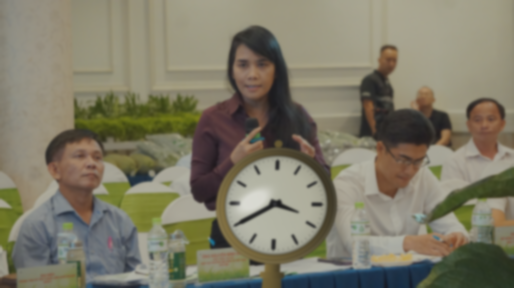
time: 3:40
